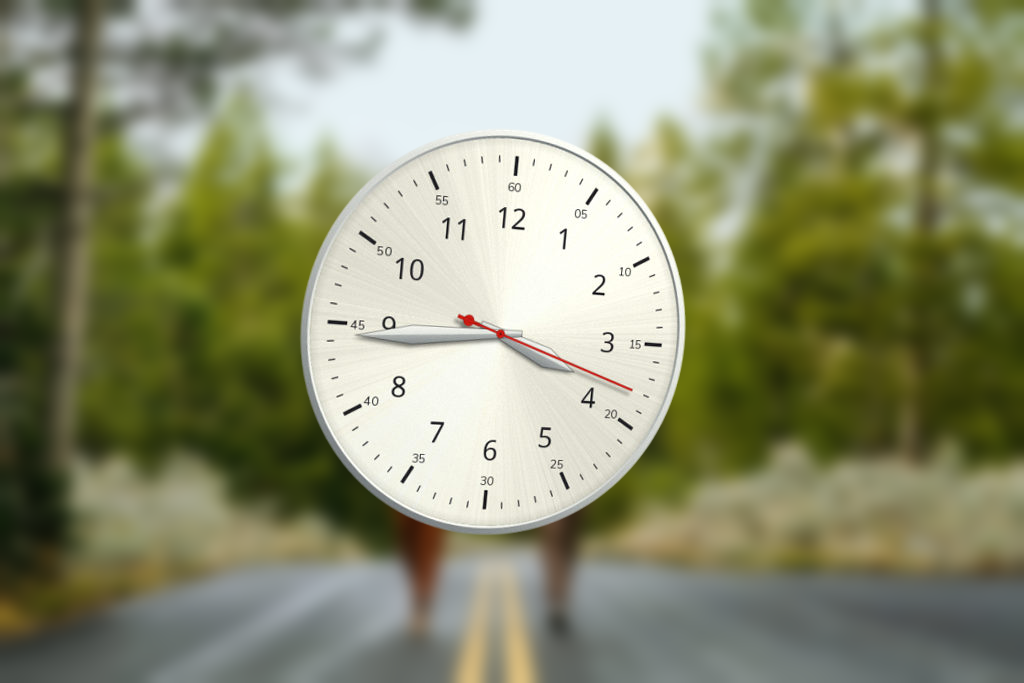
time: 3:44:18
